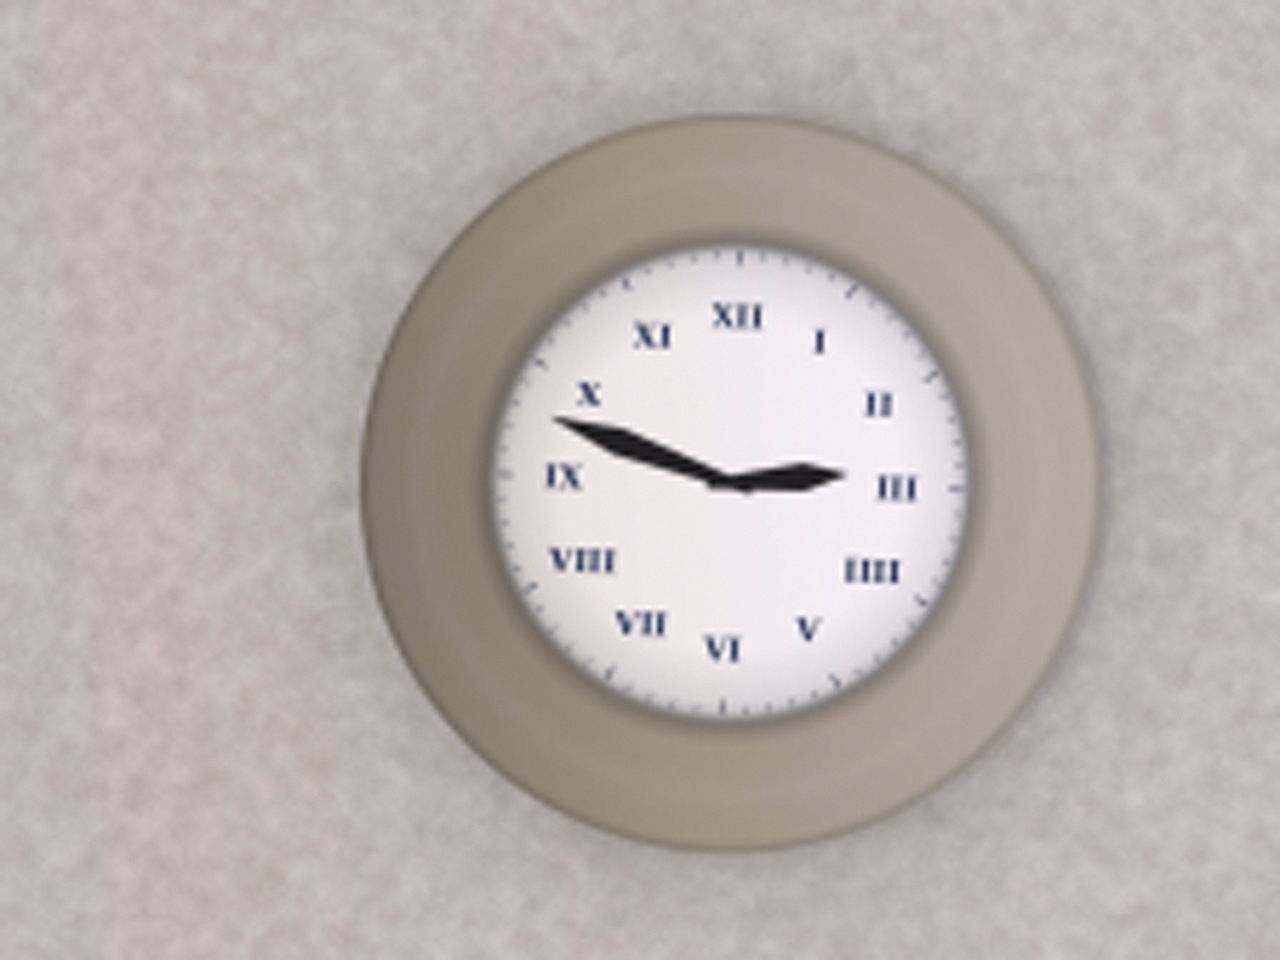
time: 2:48
